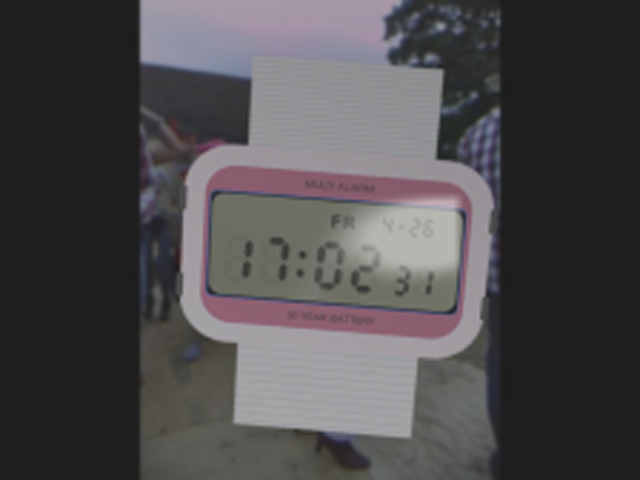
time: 17:02:31
